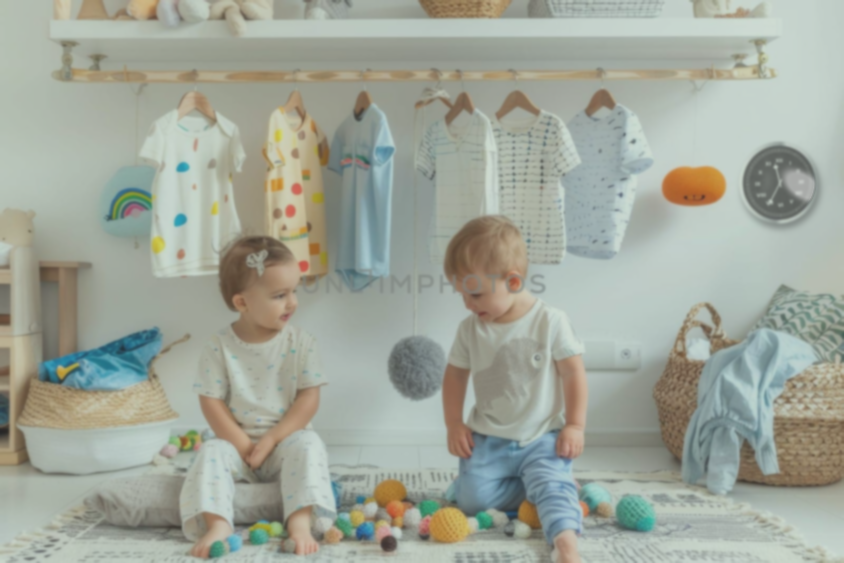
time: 11:35
